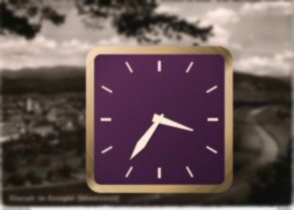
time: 3:36
